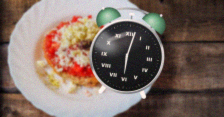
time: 6:02
